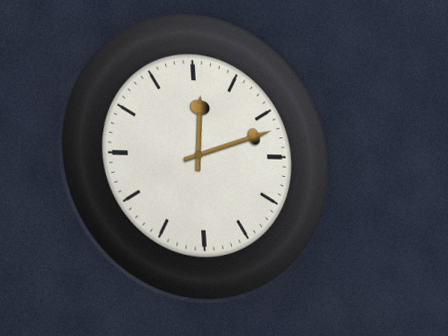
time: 12:12
